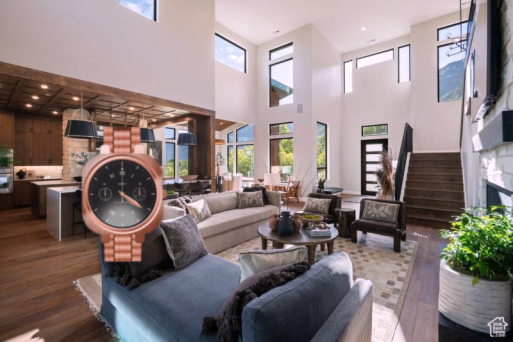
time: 4:21
